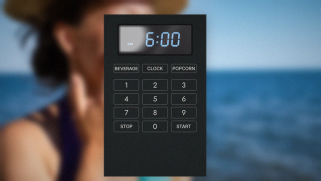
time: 6:00
